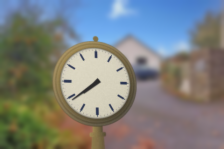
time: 7:39
